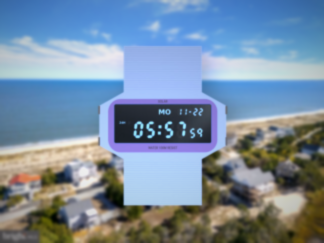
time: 5:57:59
